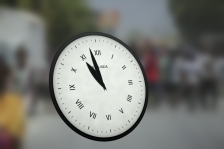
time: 10:58
